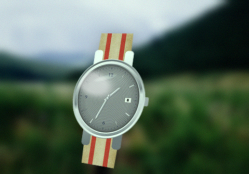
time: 1:34
